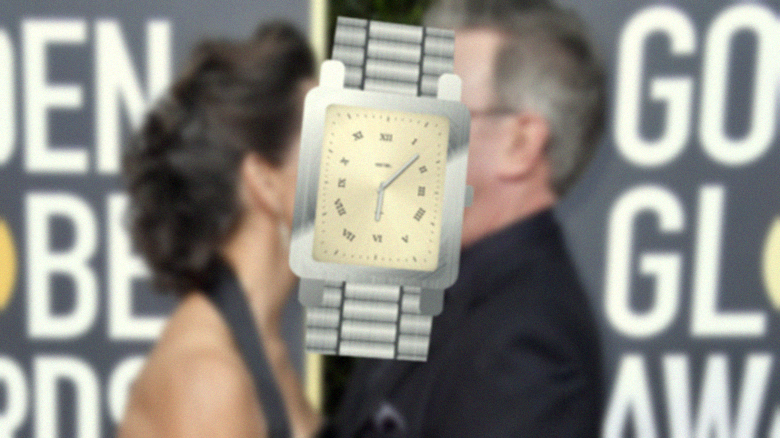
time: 6:07
